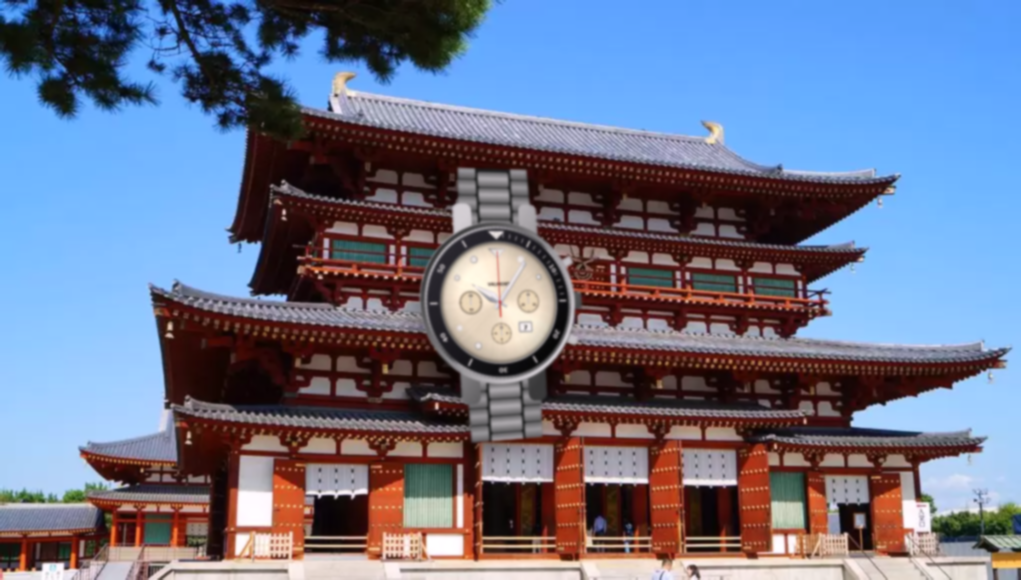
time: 10:06
